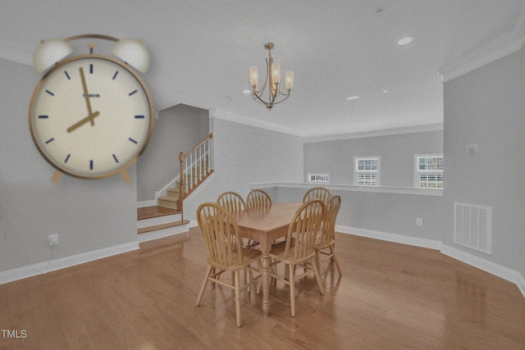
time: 7:58
